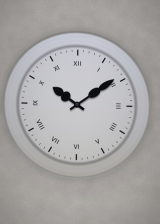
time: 10:09
